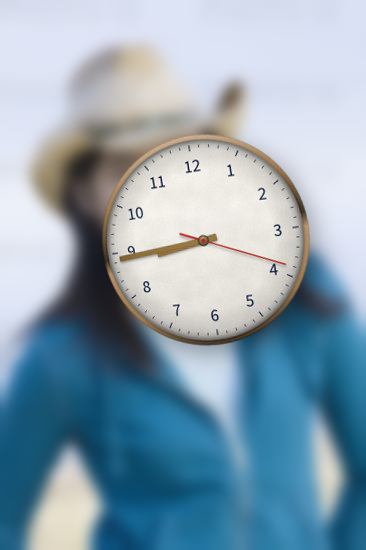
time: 8:44:19
